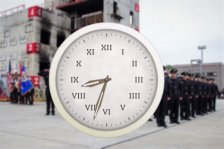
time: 8:33
